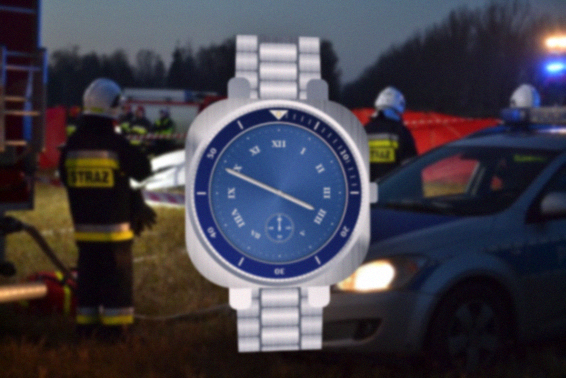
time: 3:49
